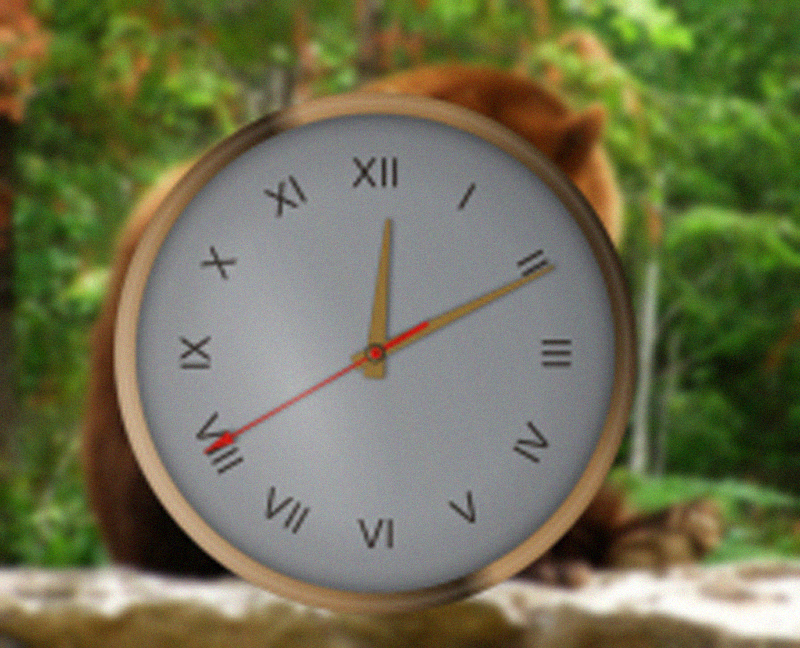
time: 12:10:40
